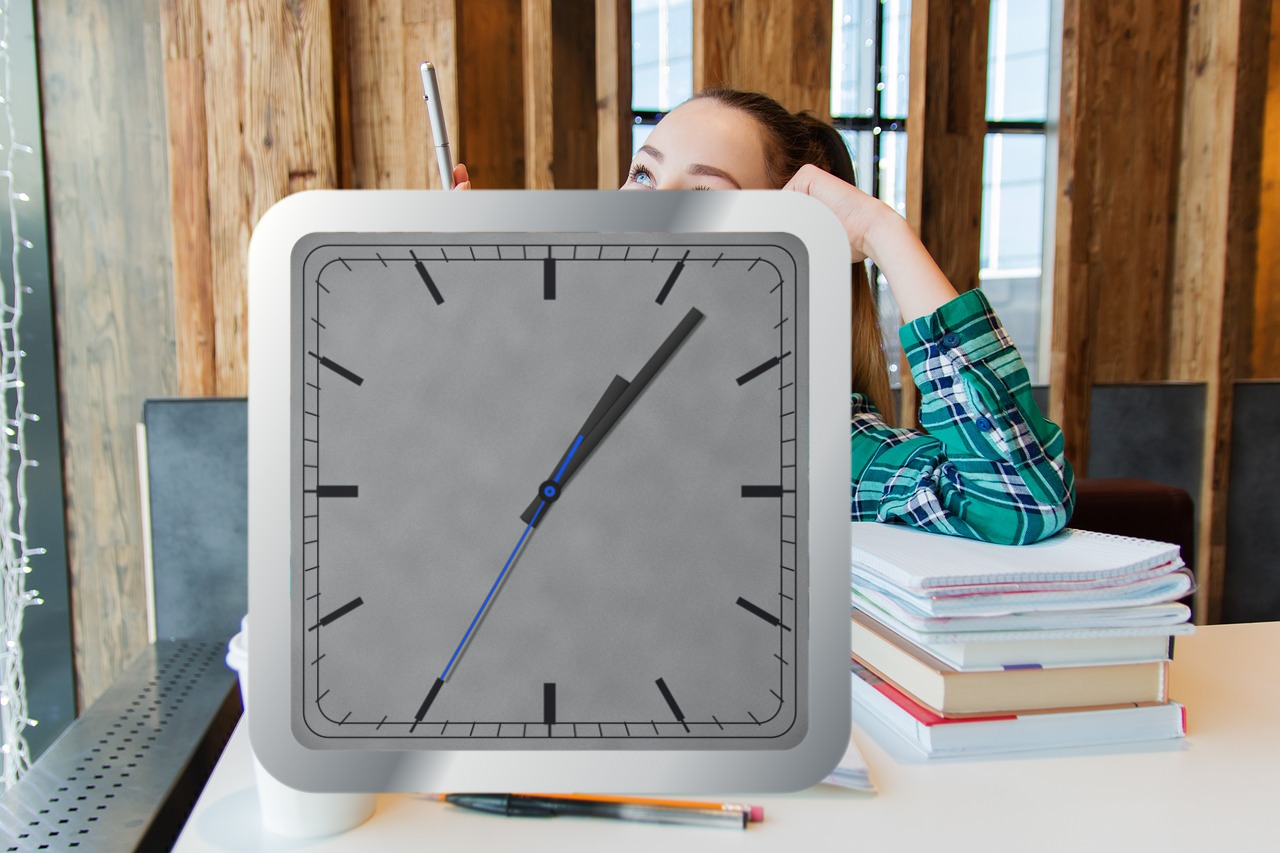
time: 1:06:35
